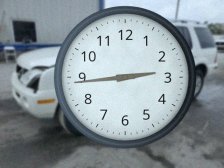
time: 2:44
